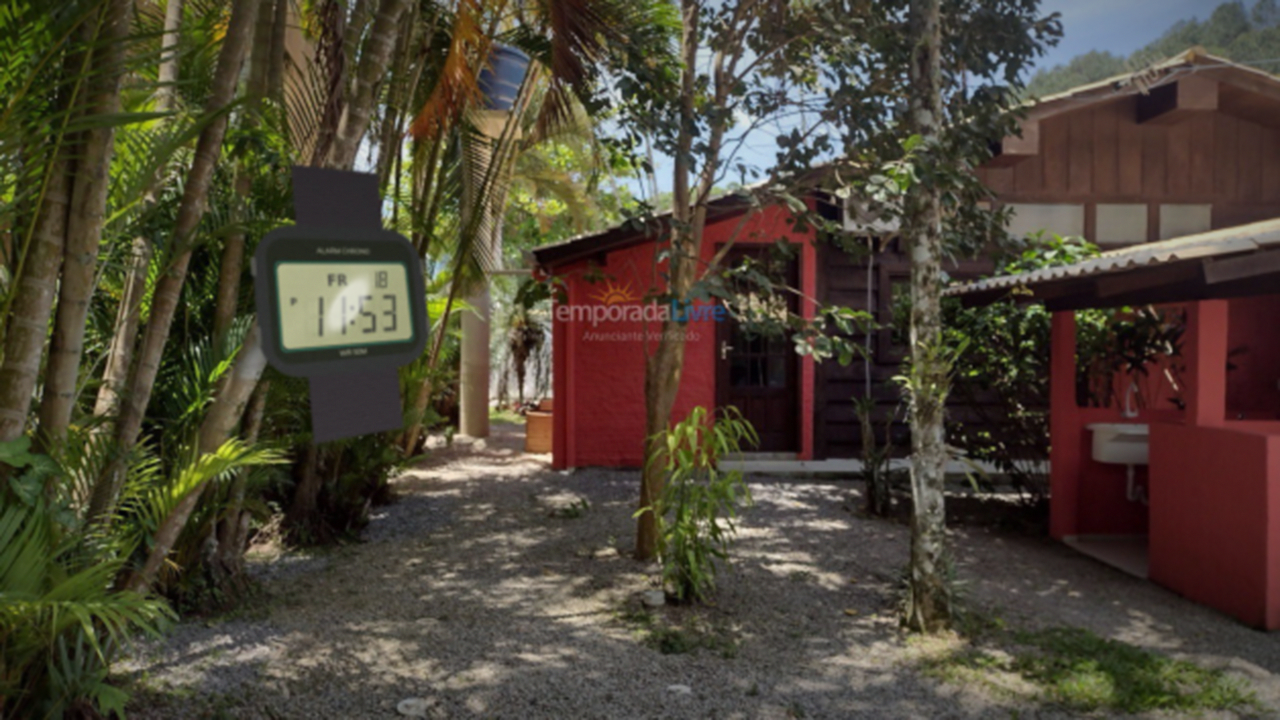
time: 11:53
